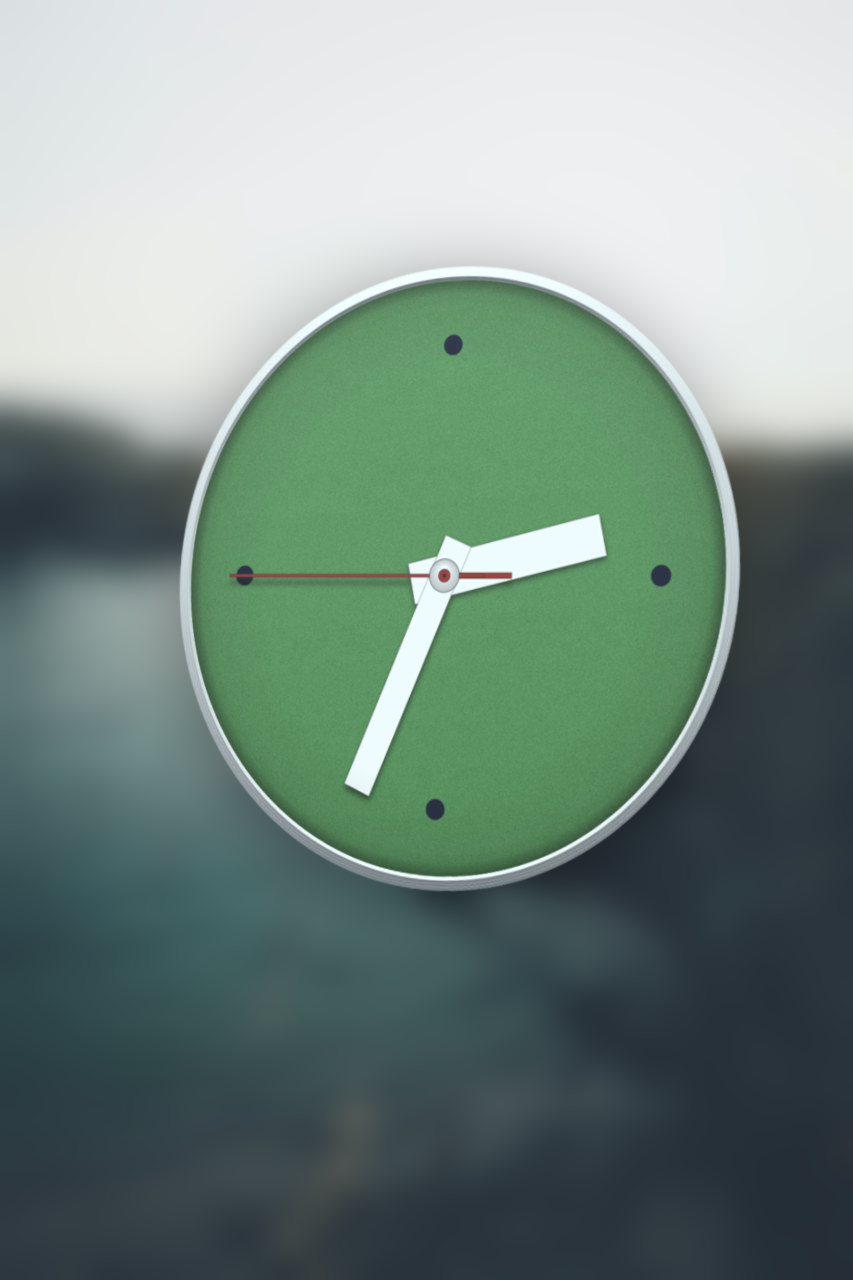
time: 2:33:45
